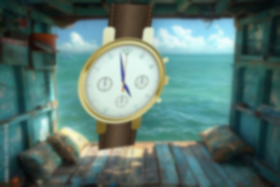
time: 4:58
